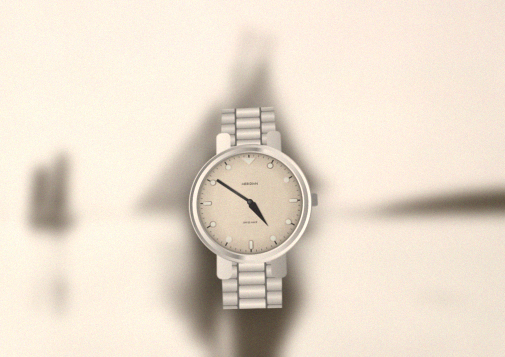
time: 4:51
